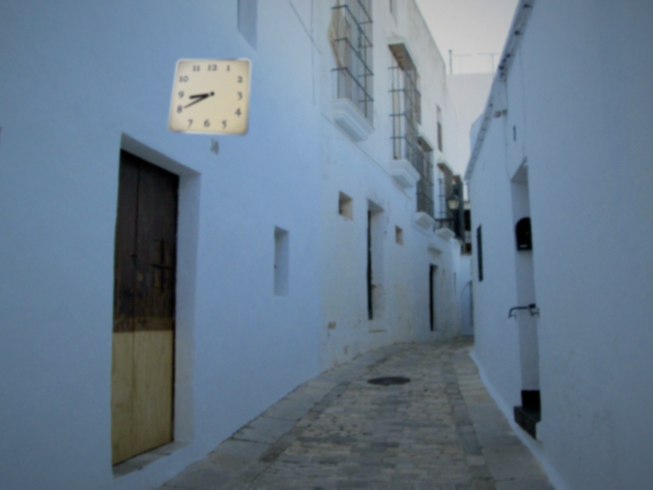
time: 8:40
